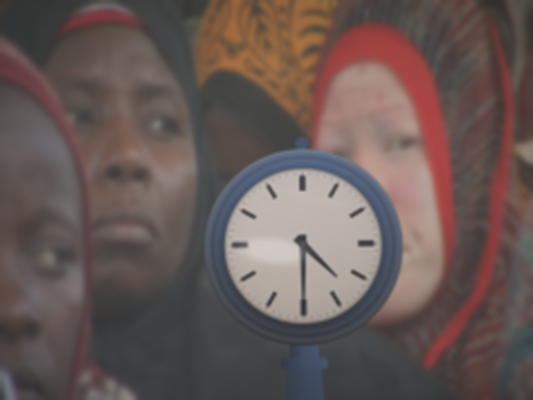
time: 4:30
